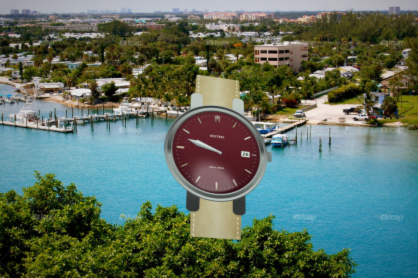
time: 9:48
